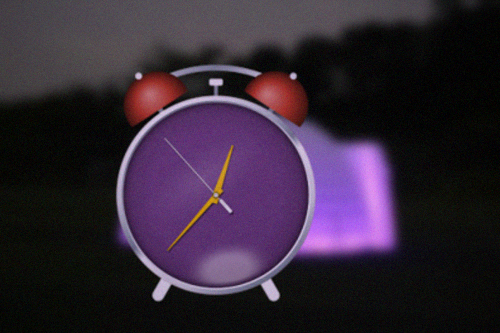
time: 12:36:53
